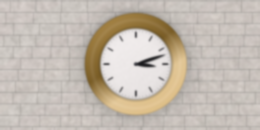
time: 3:12
